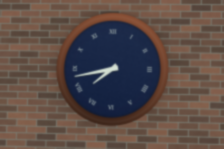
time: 7:43
